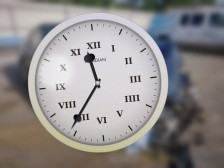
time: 11:36
